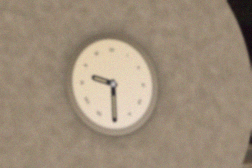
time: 9:30
